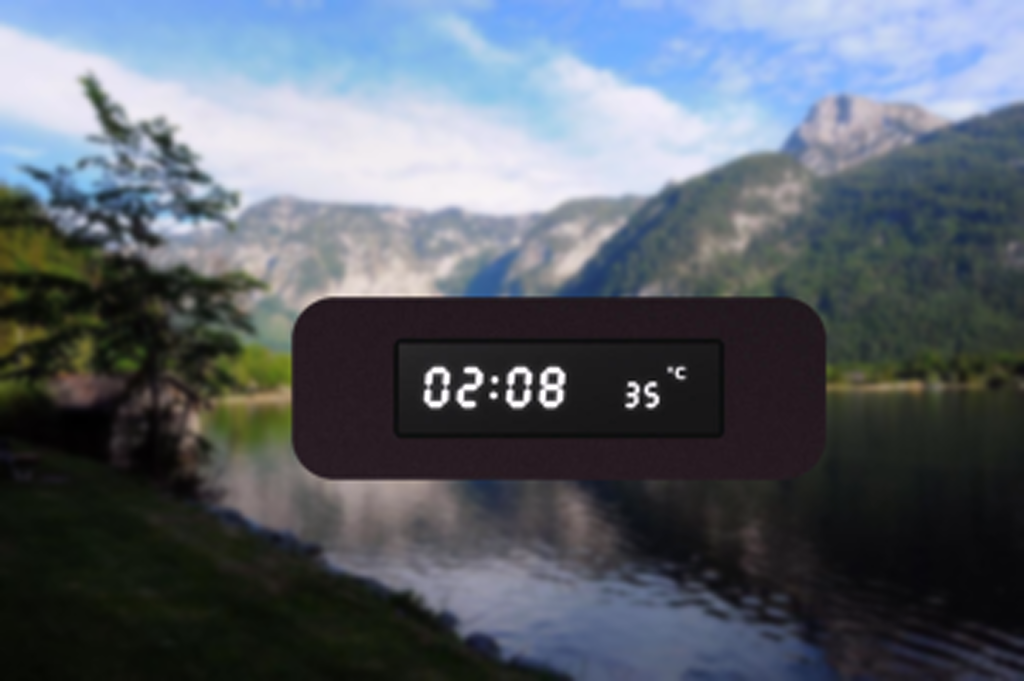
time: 2:08
